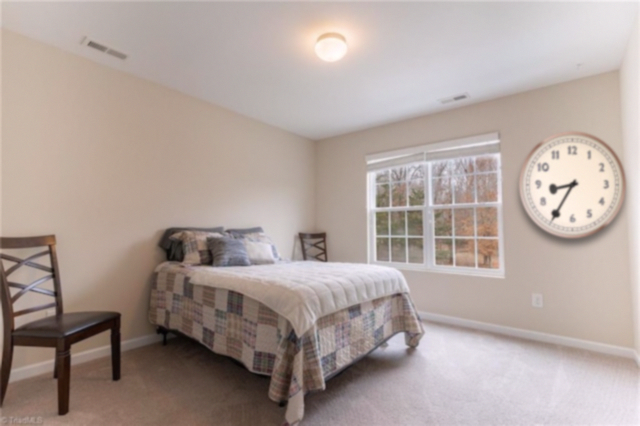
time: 8:35
